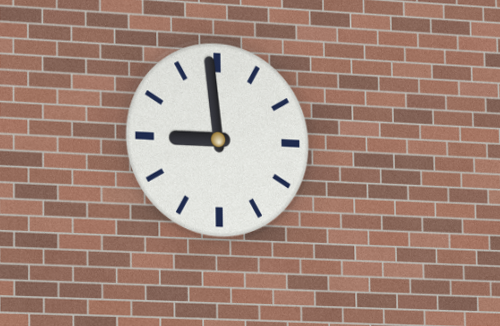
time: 8:59
